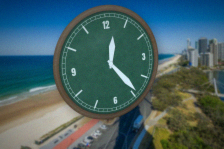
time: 12:24
